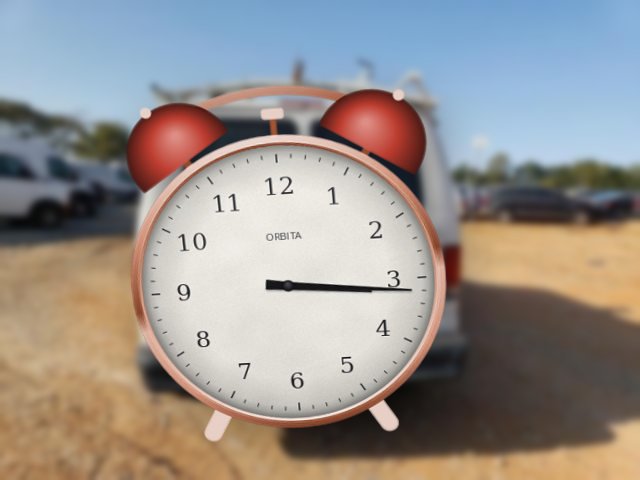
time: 3:16
